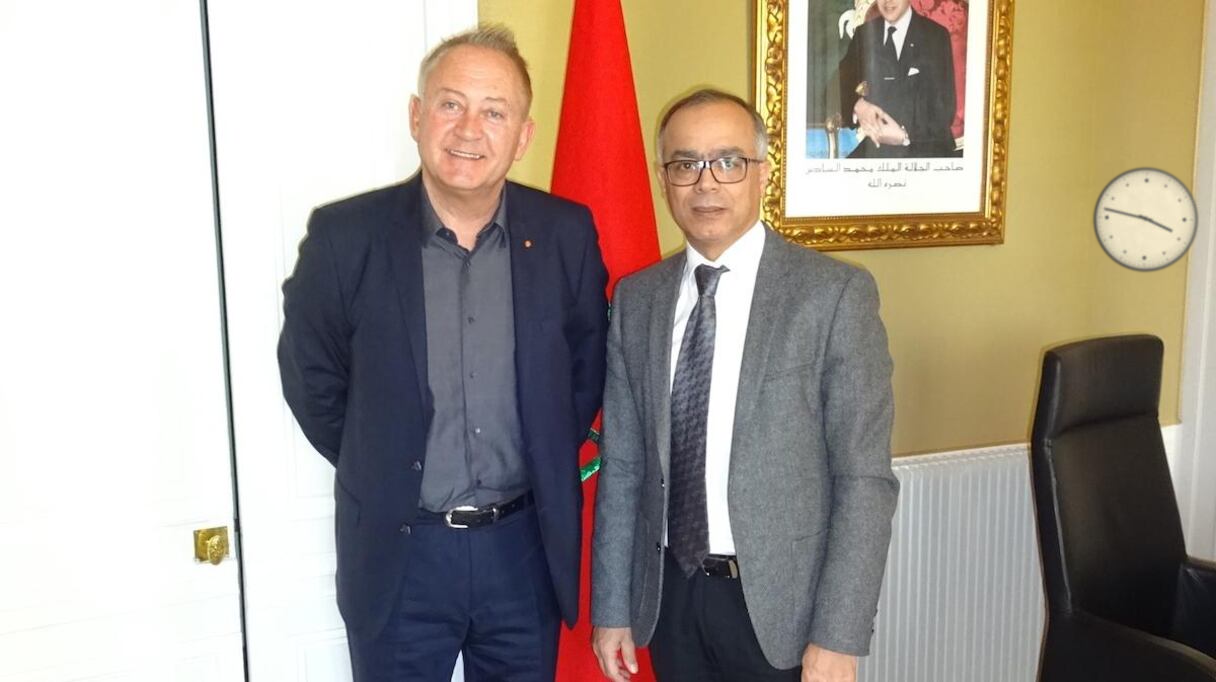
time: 3:47
